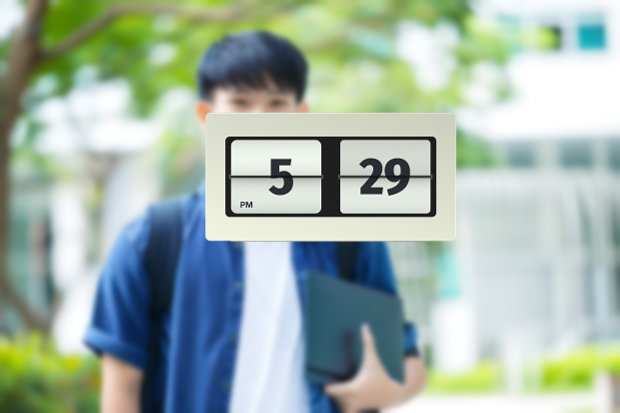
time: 5:29
